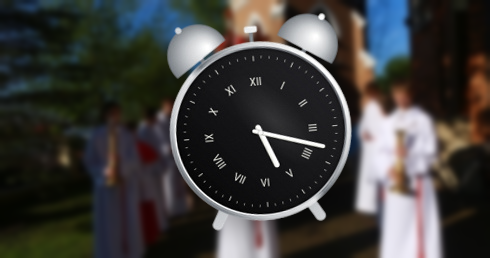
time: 5:18
